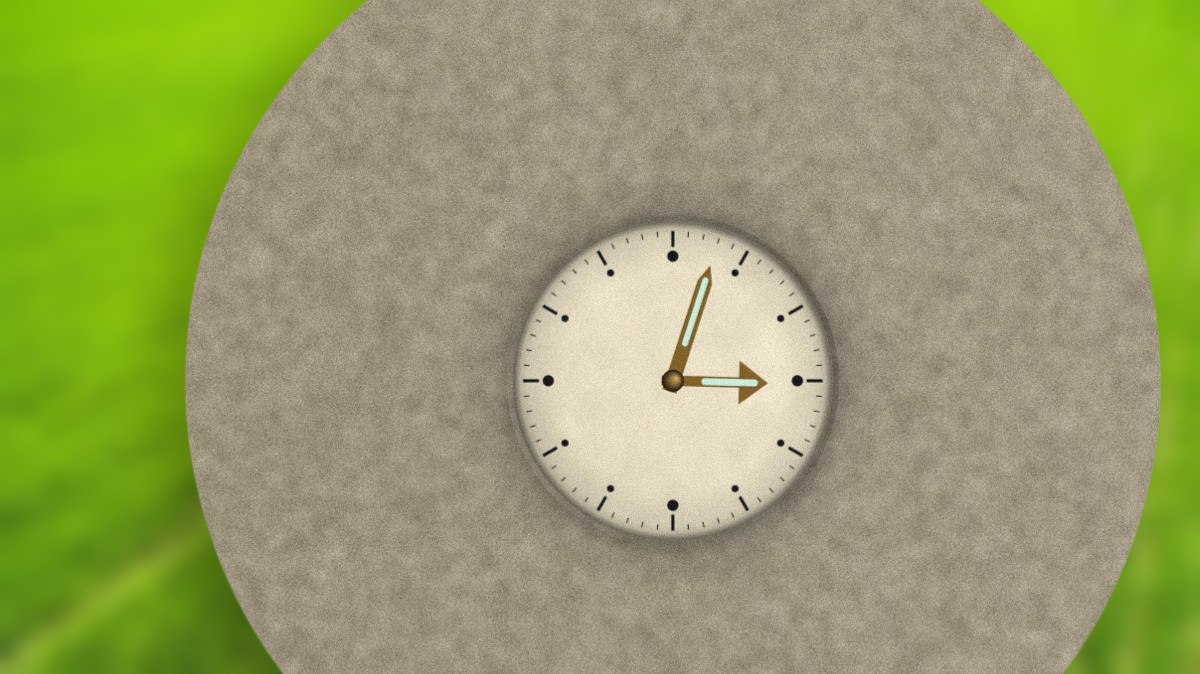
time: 3:03
